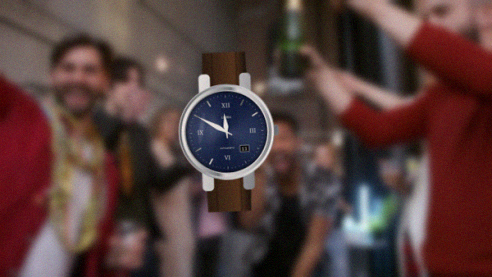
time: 11:50
